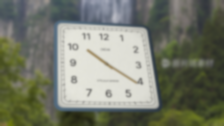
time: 10:21
